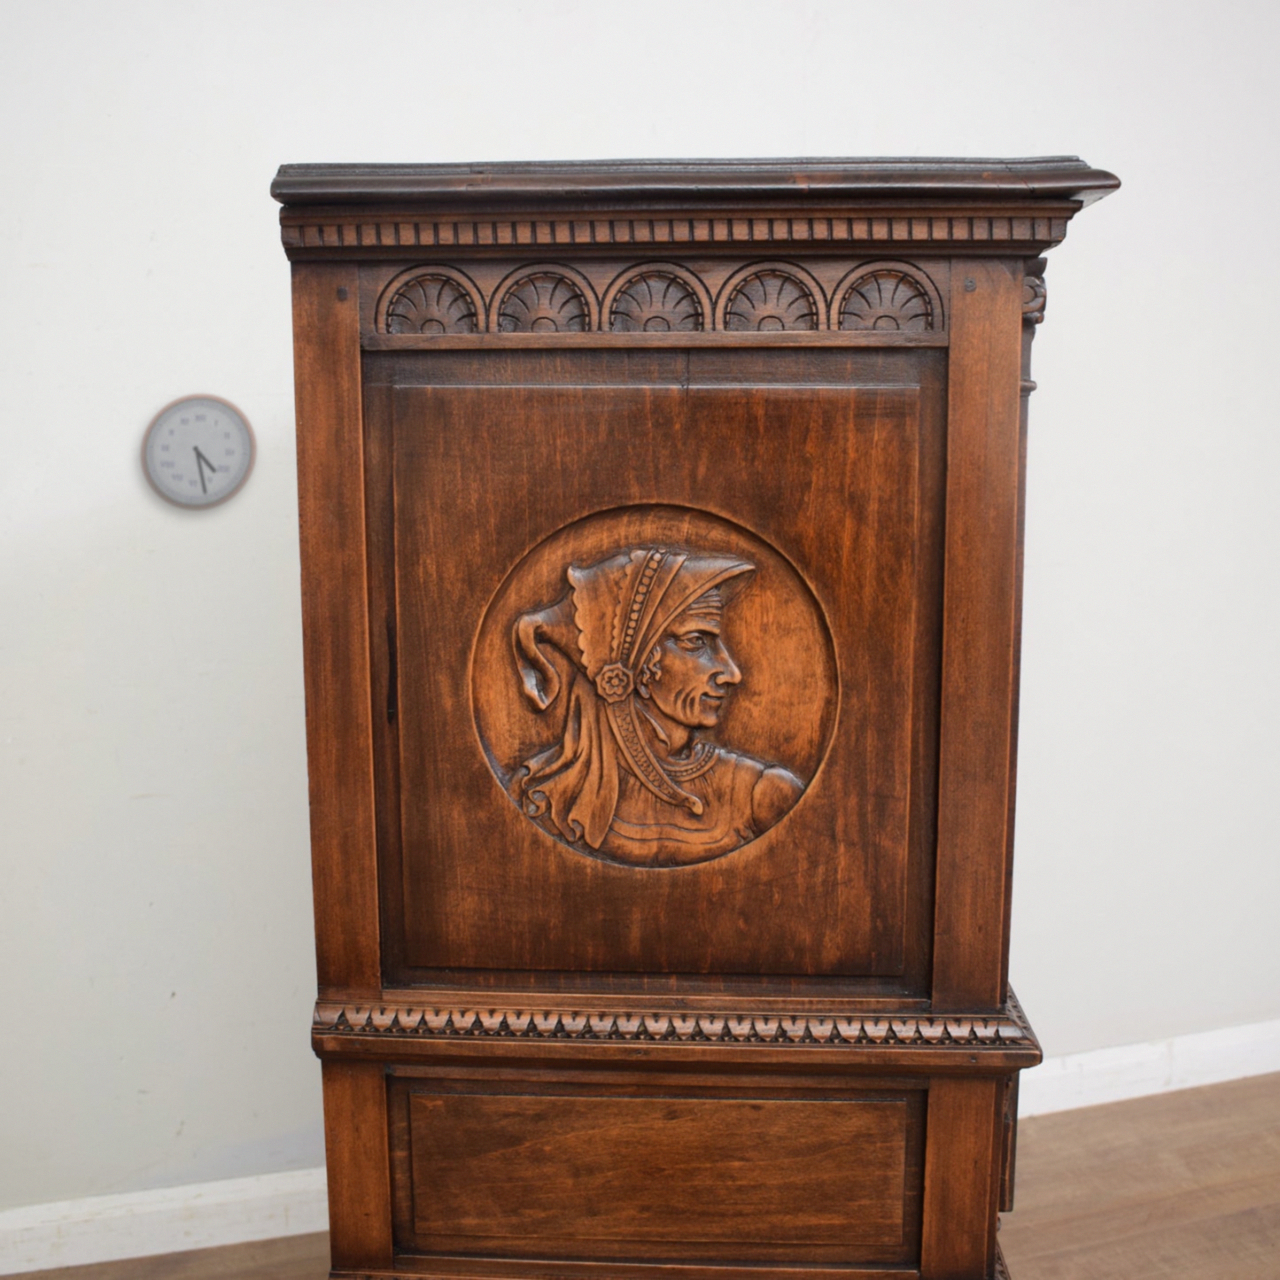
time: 4:27
